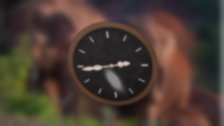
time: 2:44
